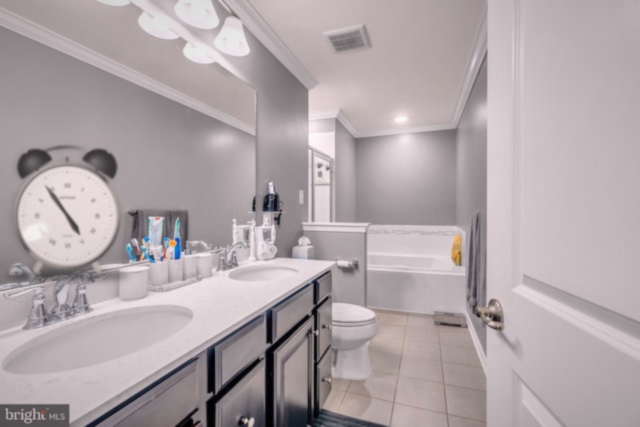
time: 4:54
